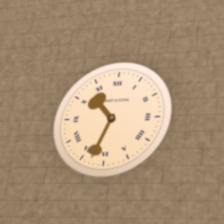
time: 10:33
